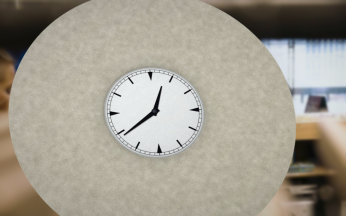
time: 12:39
